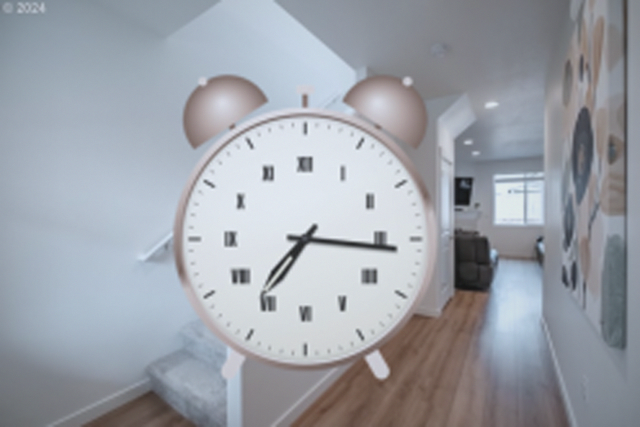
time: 7:16
